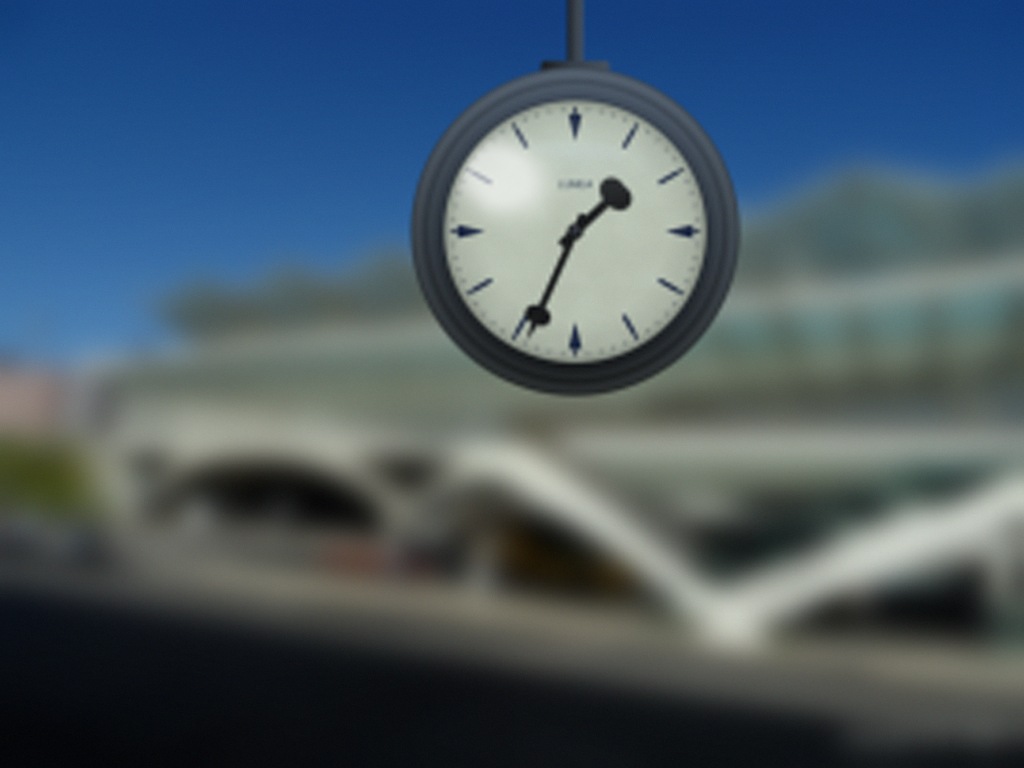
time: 1:34
